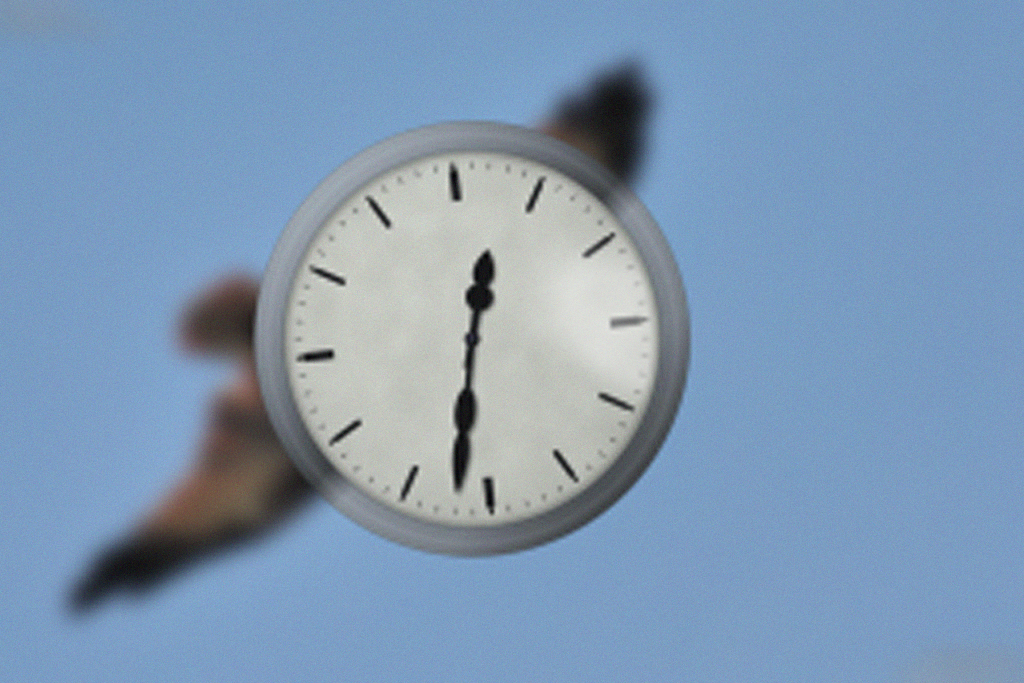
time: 12:32
